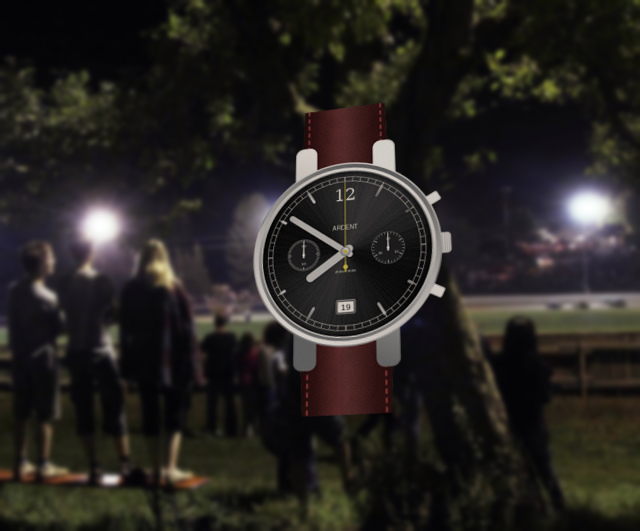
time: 7:51
